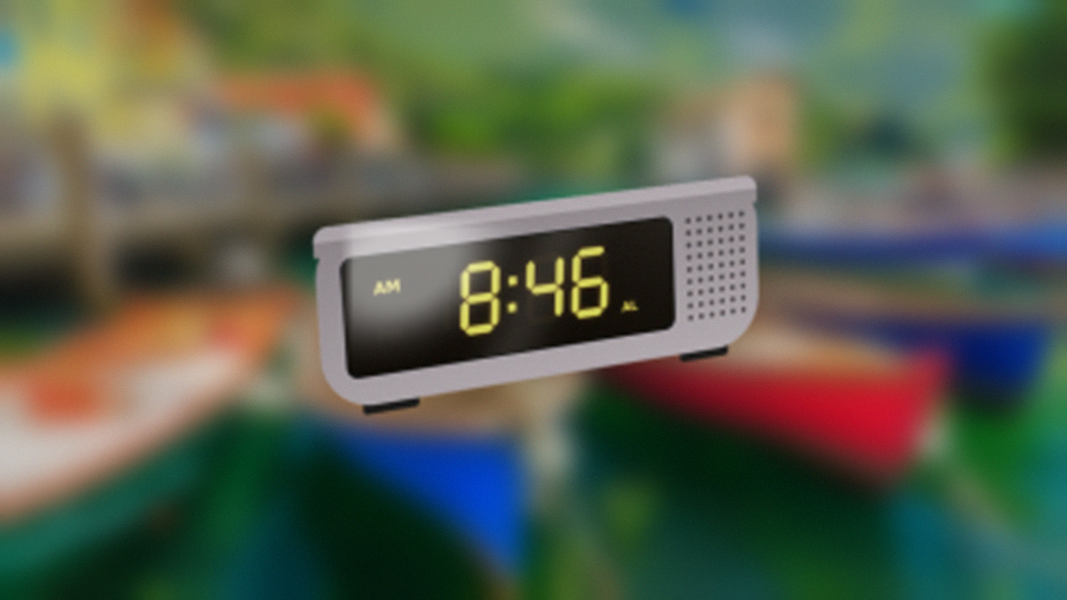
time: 8:46
